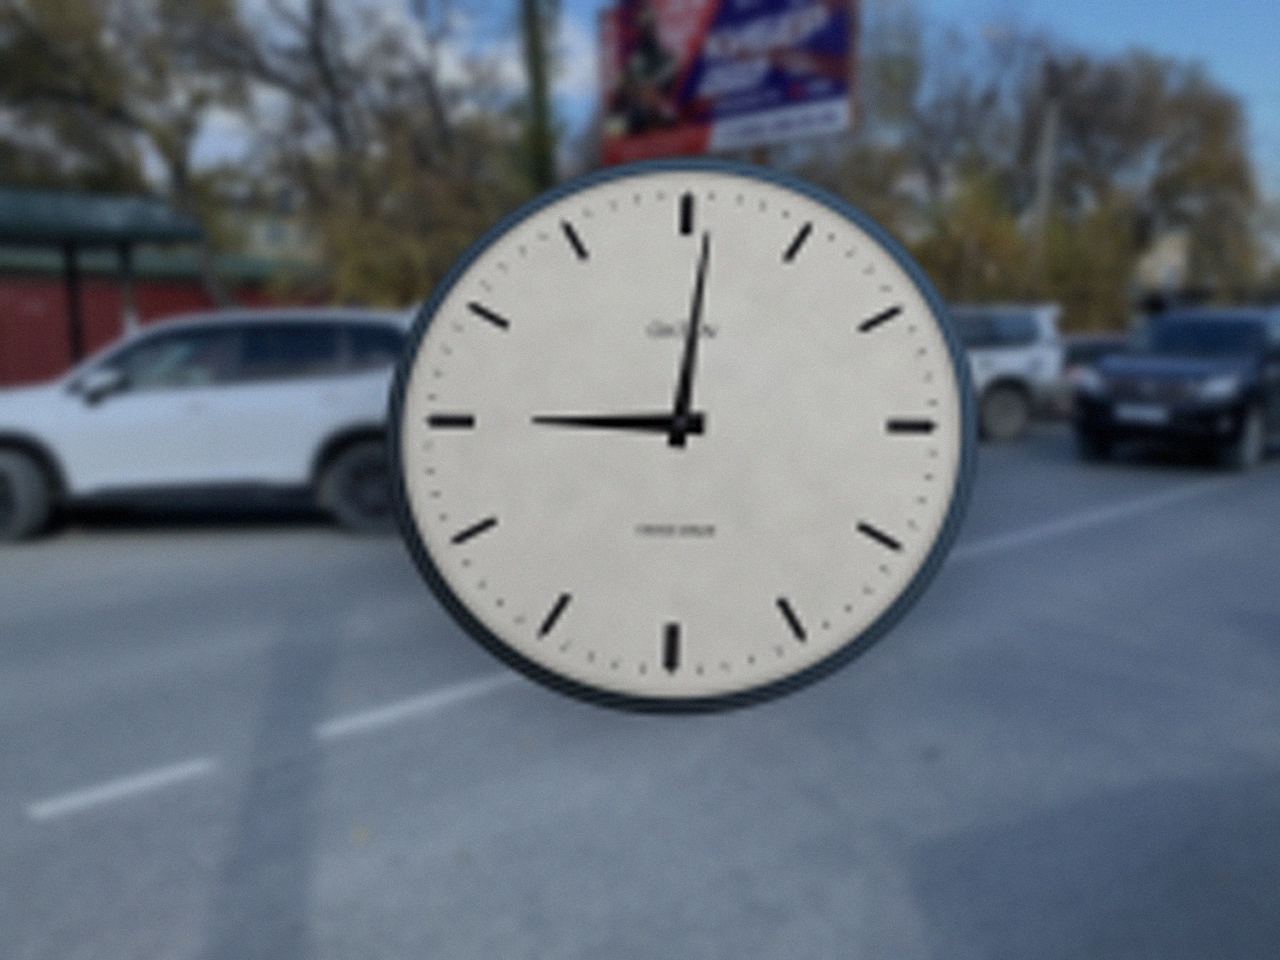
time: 9:01
